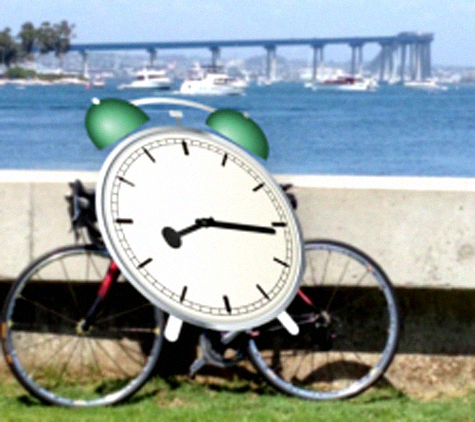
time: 8:16
